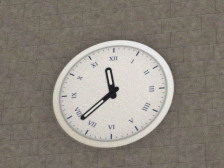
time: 11:38
